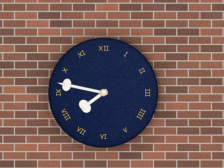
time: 7:47
